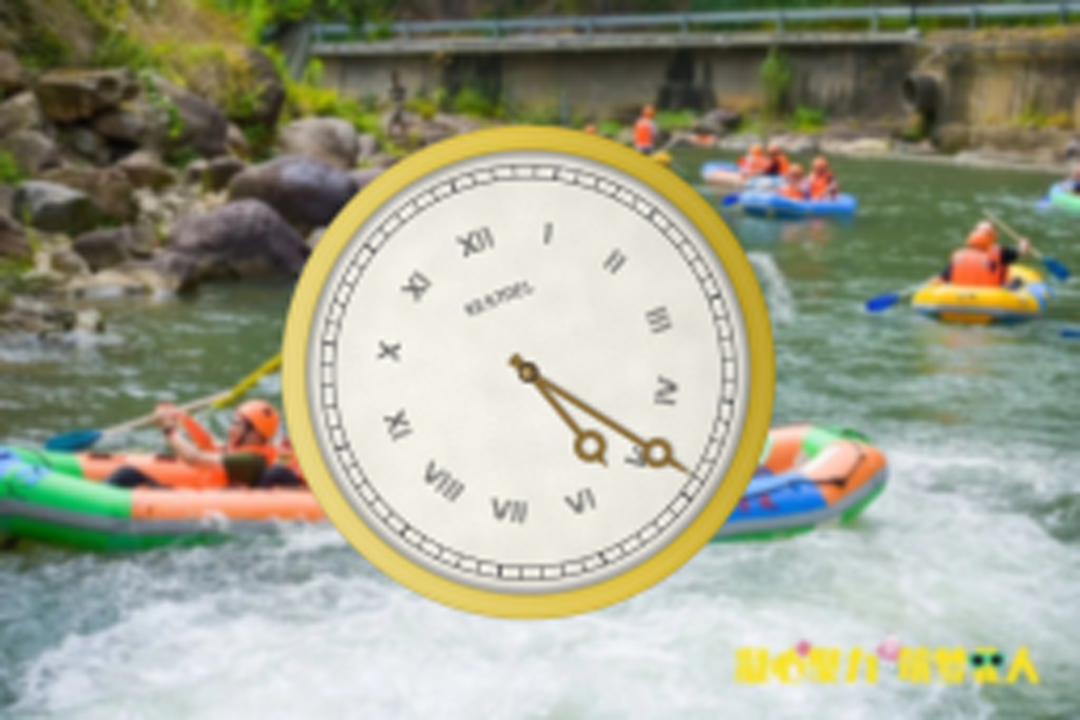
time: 5:24
